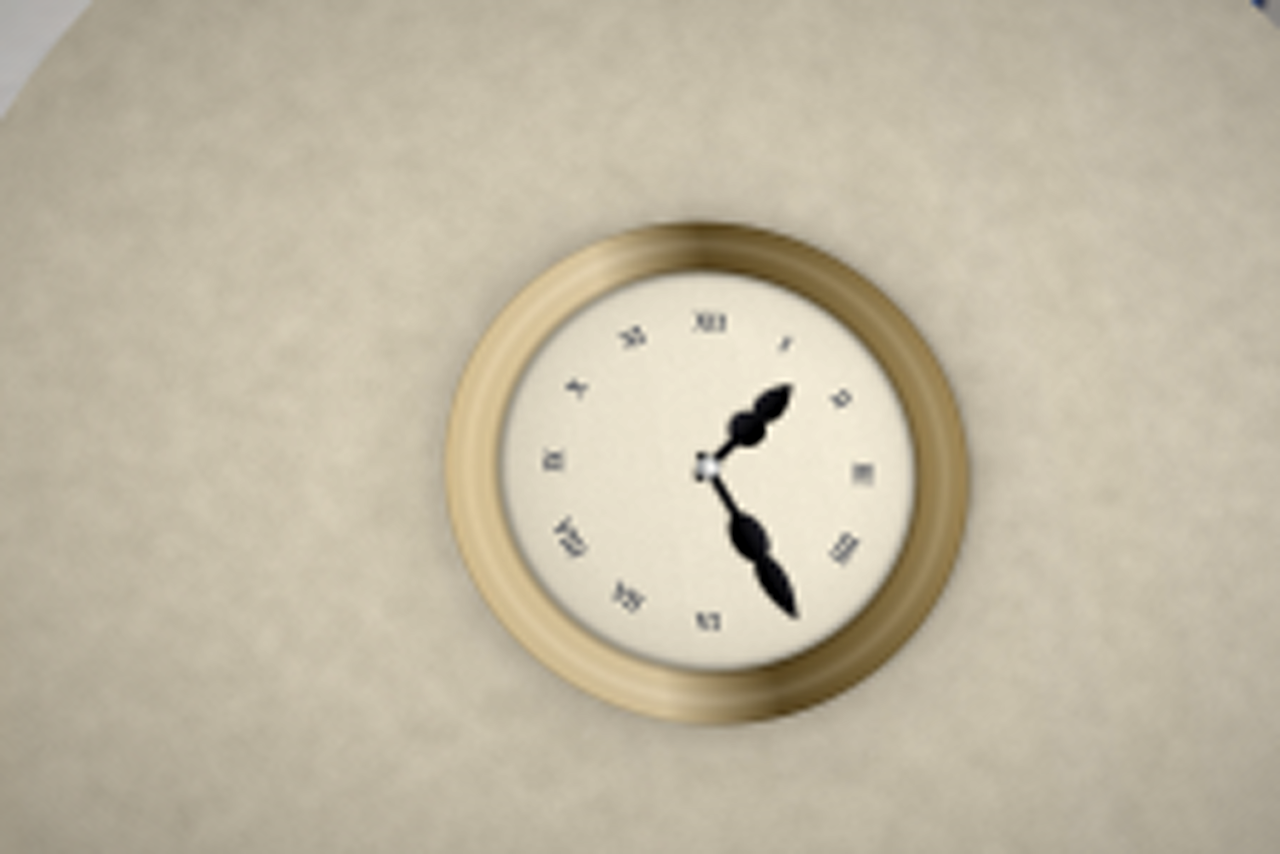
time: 1:25
